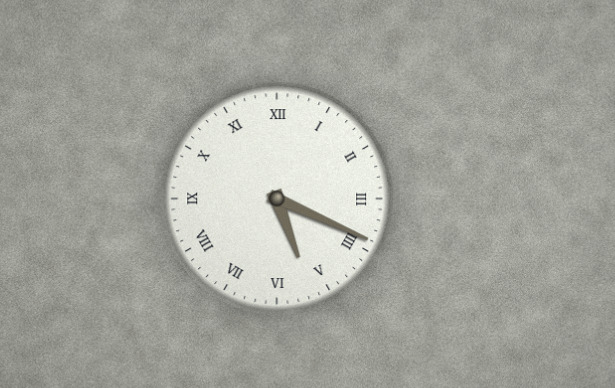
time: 5:19
